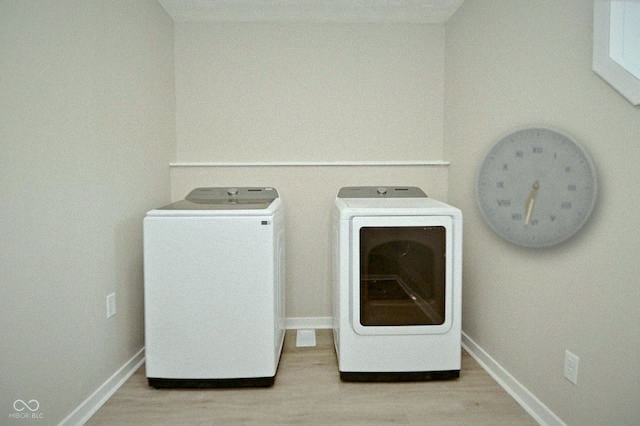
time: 6:32
